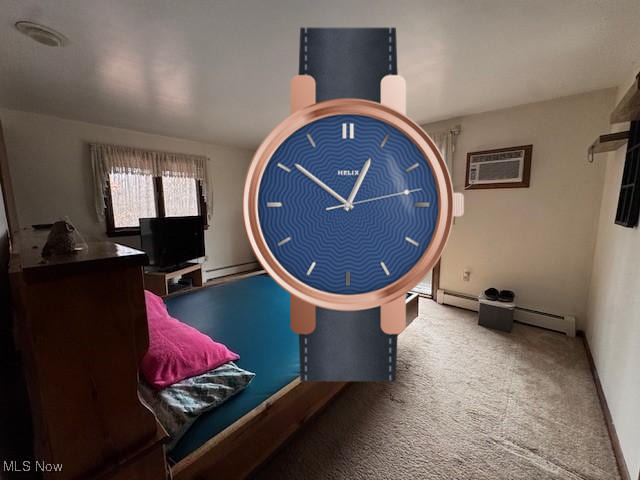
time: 12:51:13
